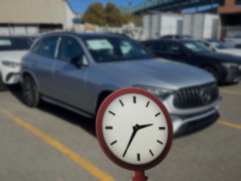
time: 2:35
